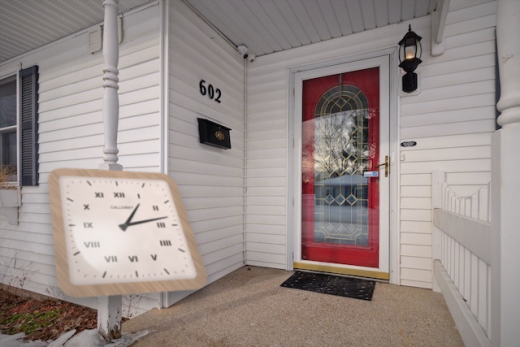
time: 1:13
